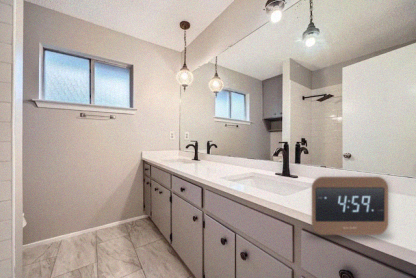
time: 4:59
